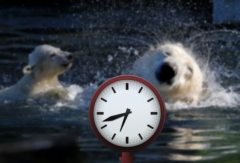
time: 6:42
